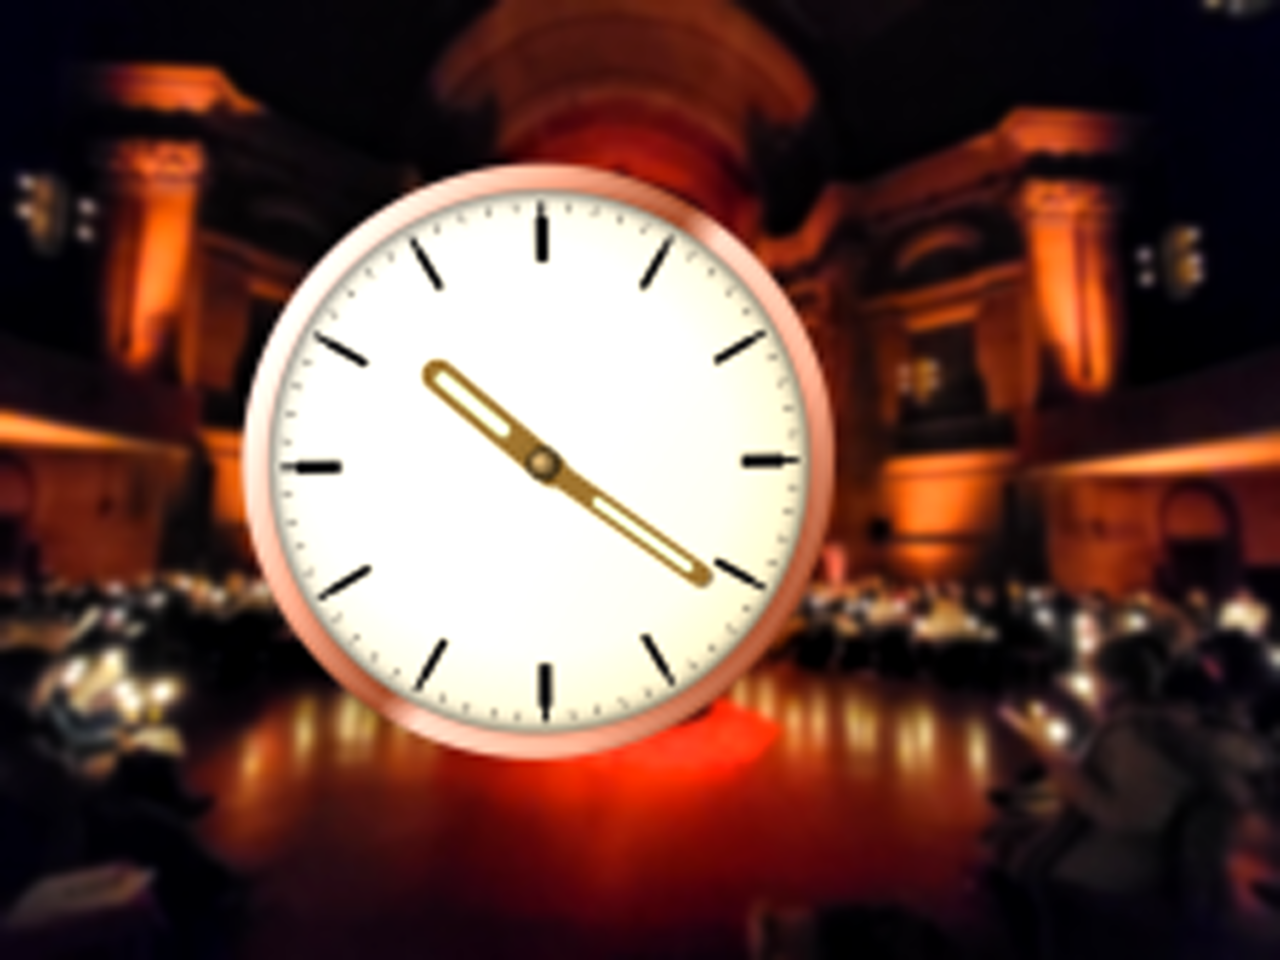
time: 10:21
